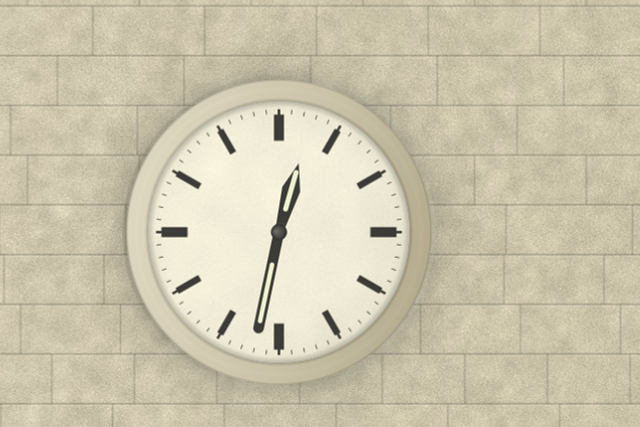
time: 12:32
